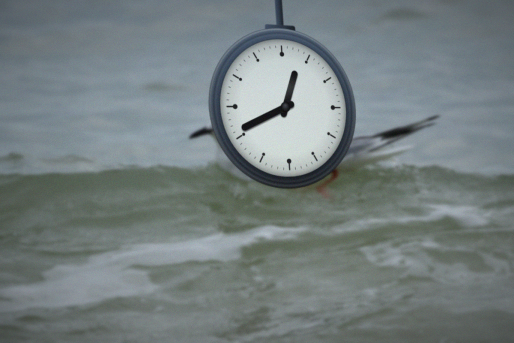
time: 12:41
